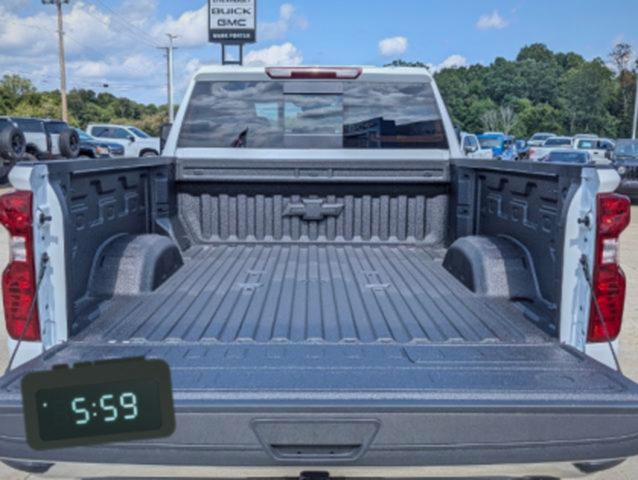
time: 5:59
